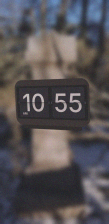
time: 10:55
